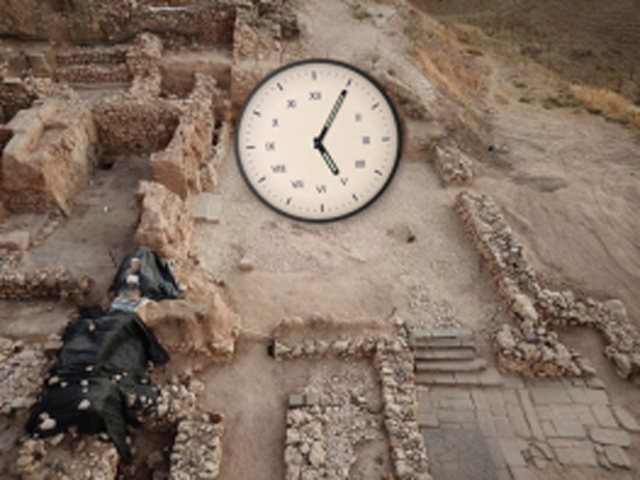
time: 5:05
